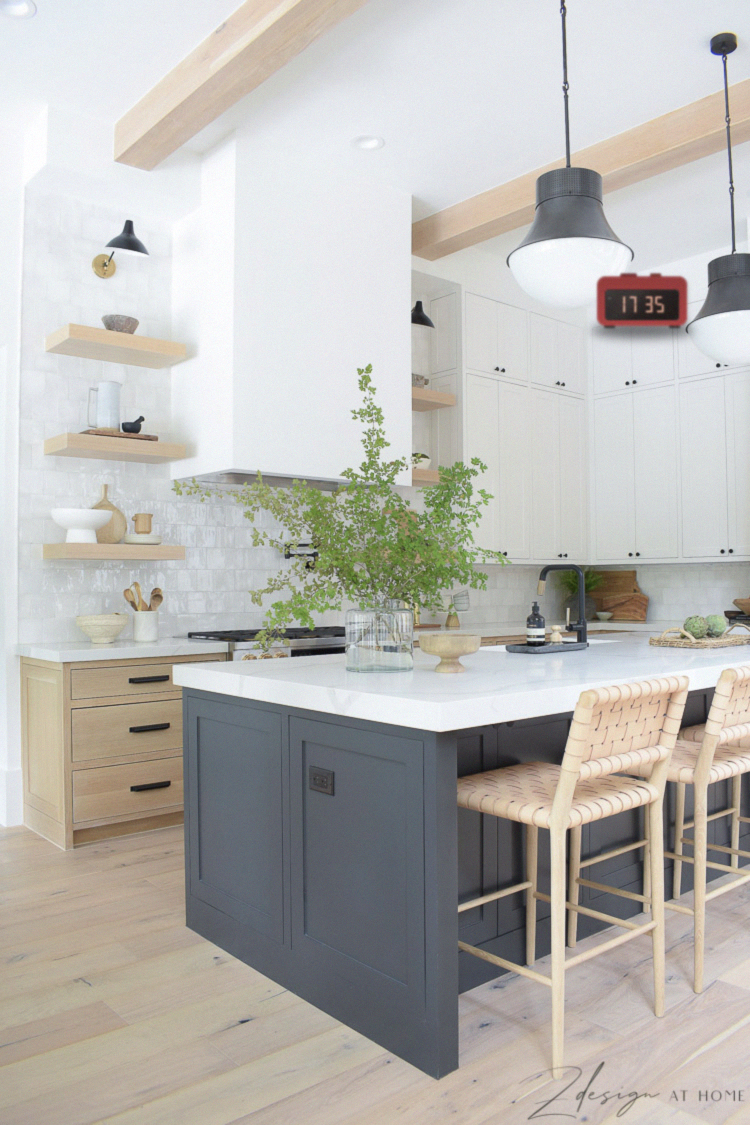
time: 17:35
